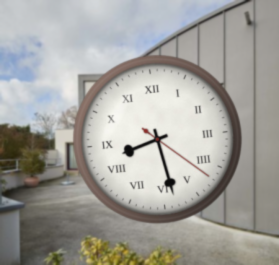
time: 8:28:22
